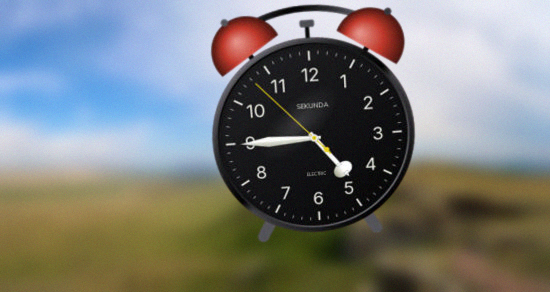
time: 4:44:53
